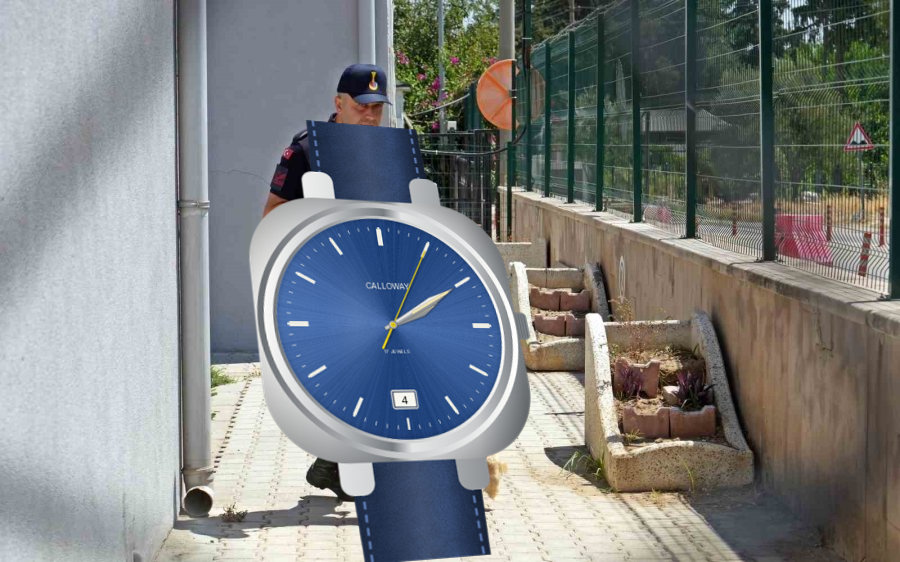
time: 2:10:05
